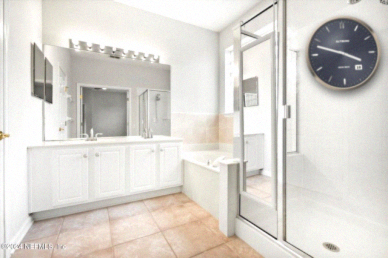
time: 3:48
